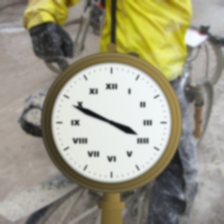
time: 3:49
